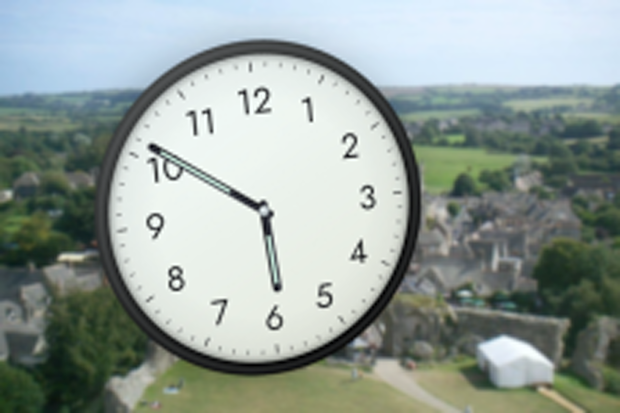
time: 5:51
